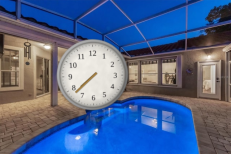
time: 7:38
